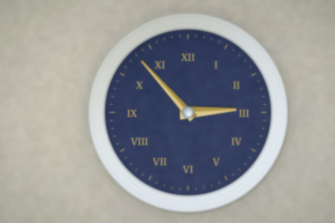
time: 2:53
